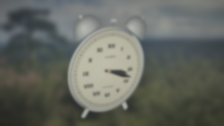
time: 3:18
